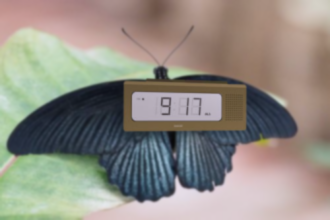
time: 9:17
